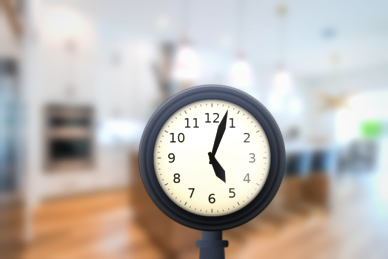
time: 5:03
